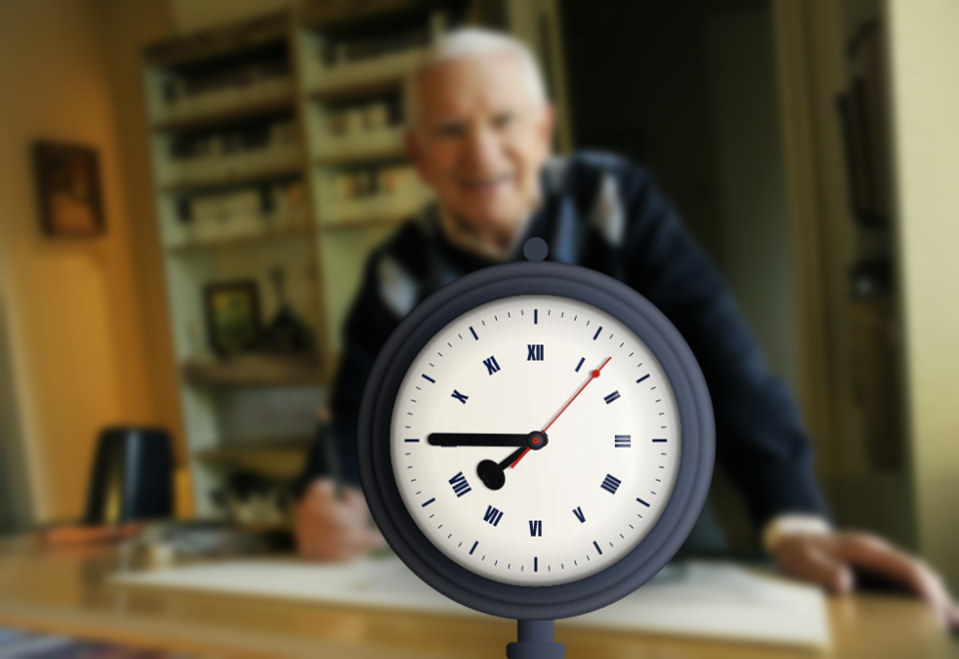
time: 7:45:07
